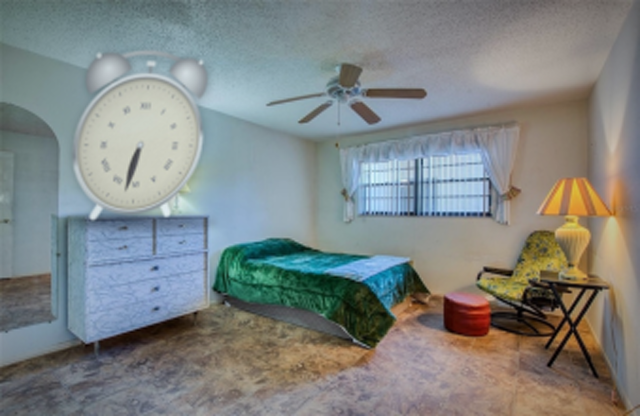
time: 6:32
